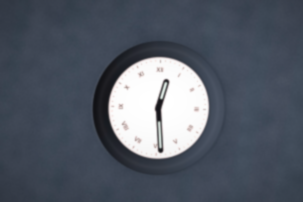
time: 12:29
